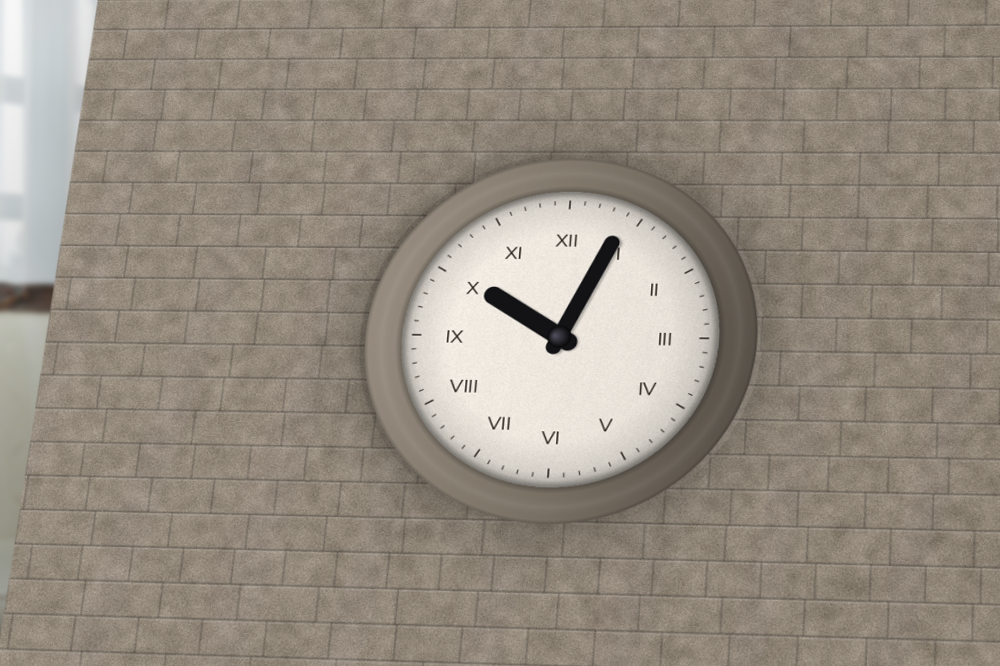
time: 10:04
